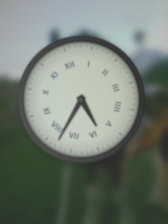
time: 5:38
